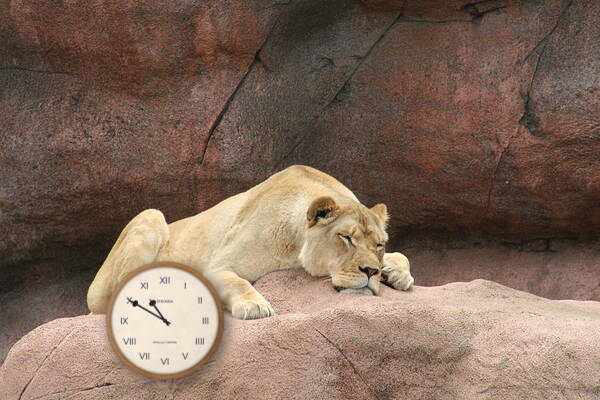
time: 10:50
